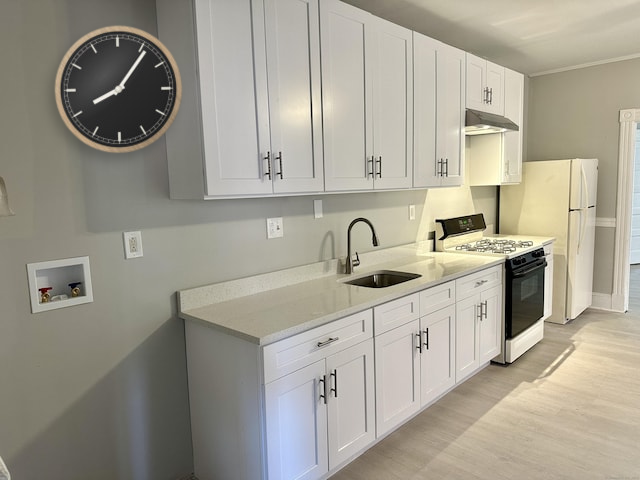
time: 8:06
